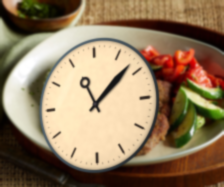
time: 11:08
